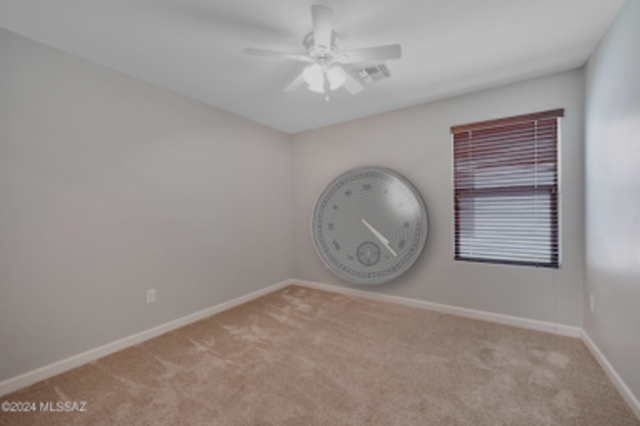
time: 4:23
